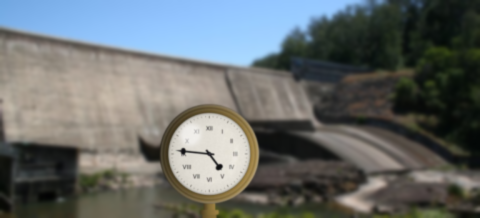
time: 4:46
